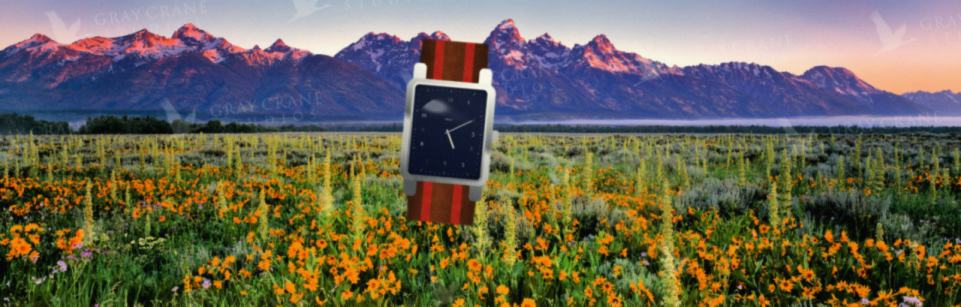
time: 5:10
